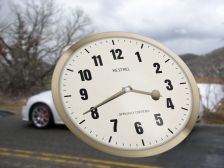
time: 3:41
